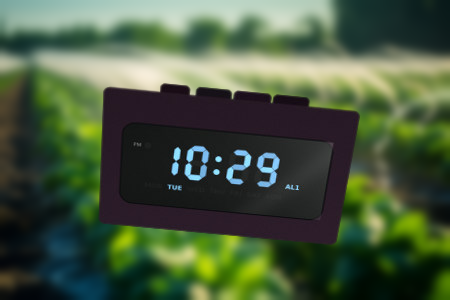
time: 10:29
